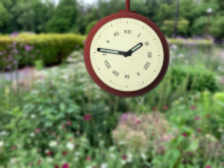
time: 1:46
